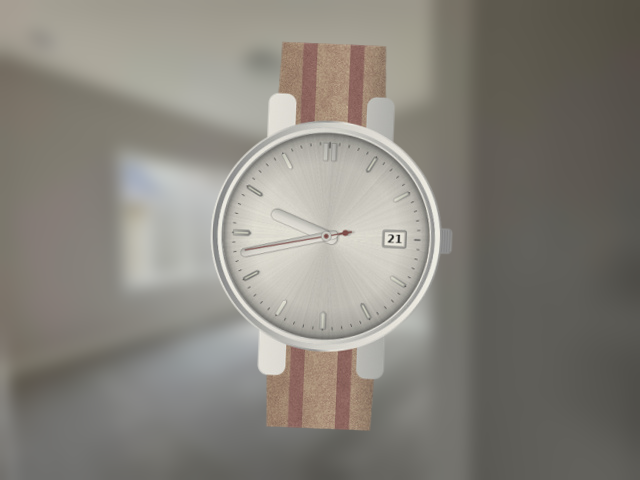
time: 9:42:43
